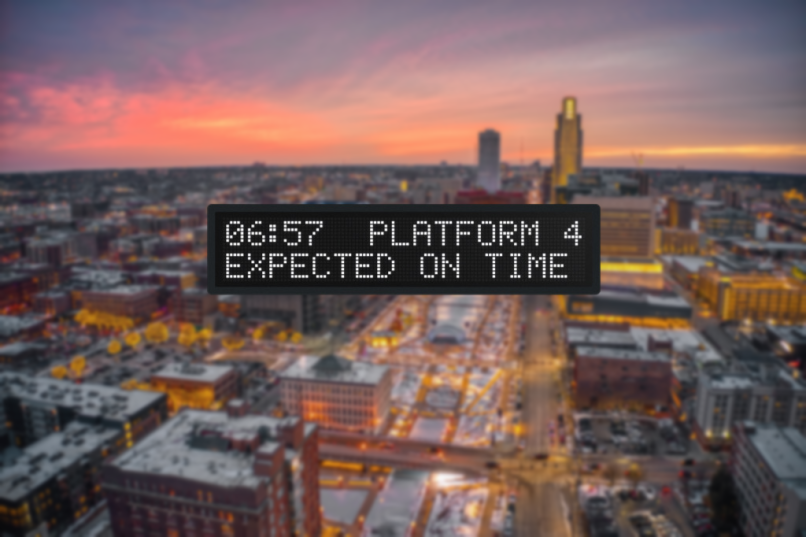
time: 6:57
